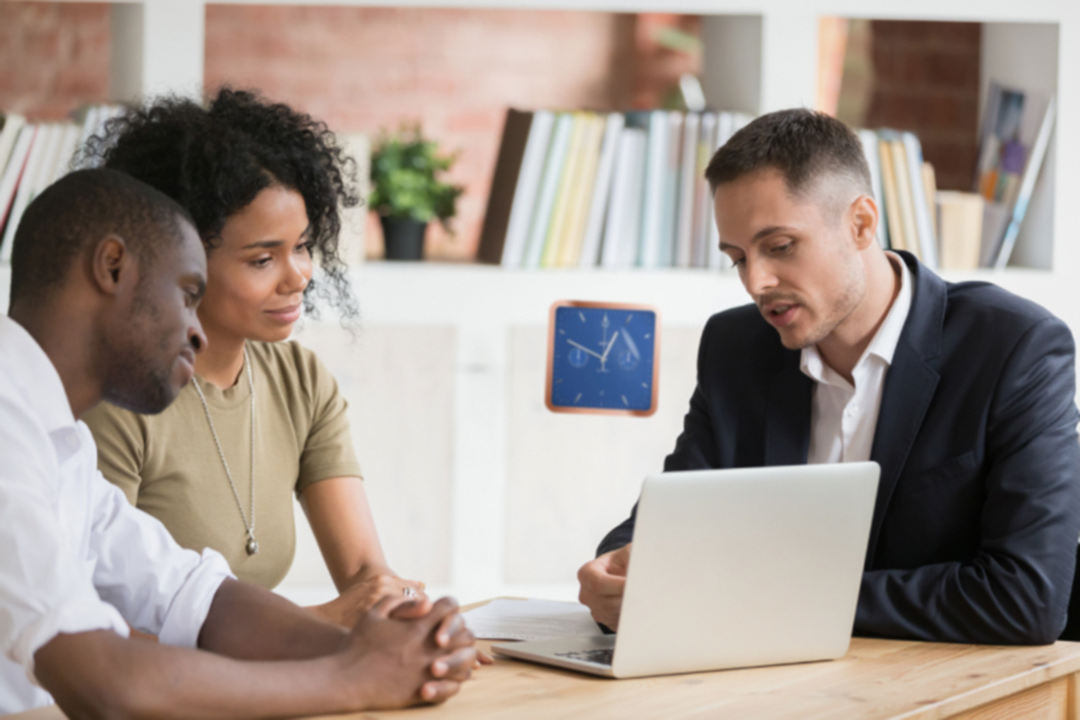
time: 12:49
